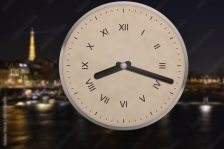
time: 8:18
